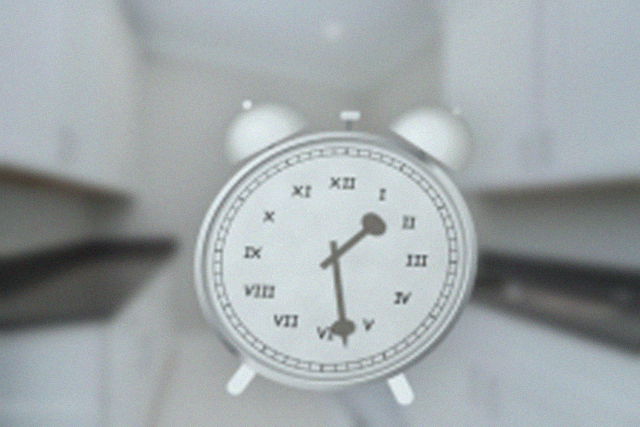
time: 1:28
